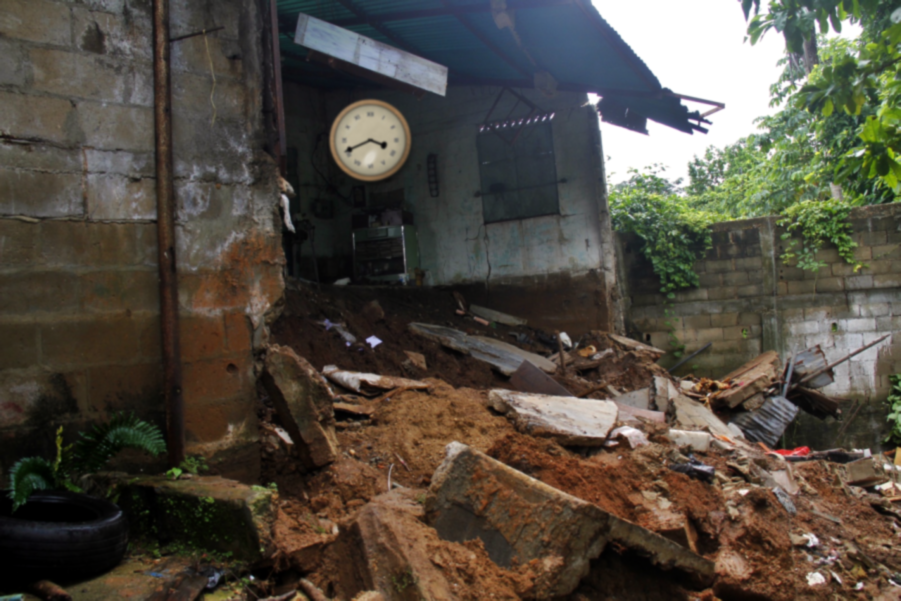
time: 3:41
